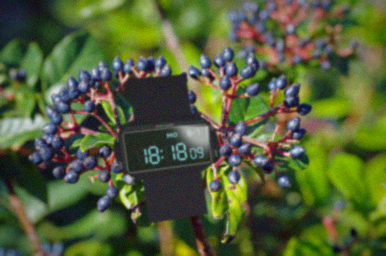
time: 18:18:09
